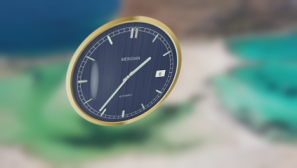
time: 1:36
